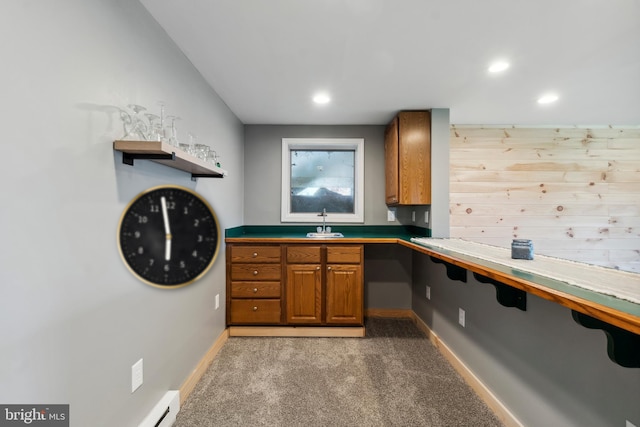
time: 5:58
